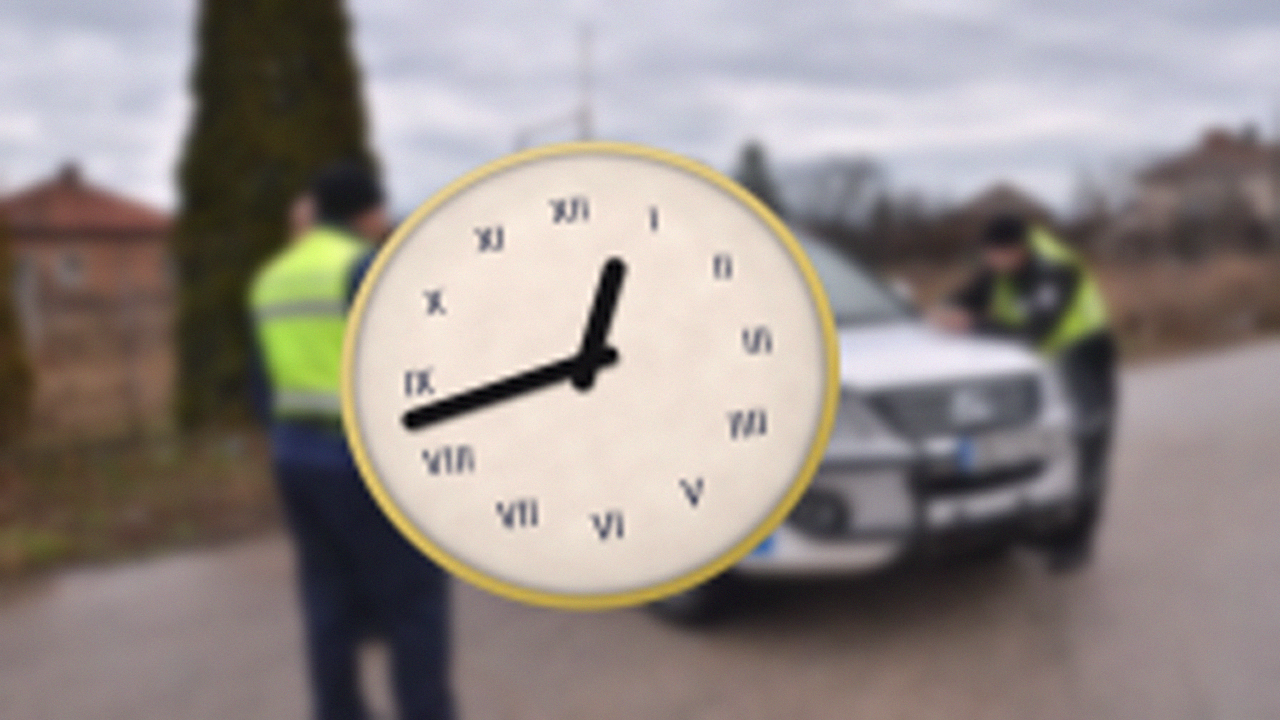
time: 12:43
